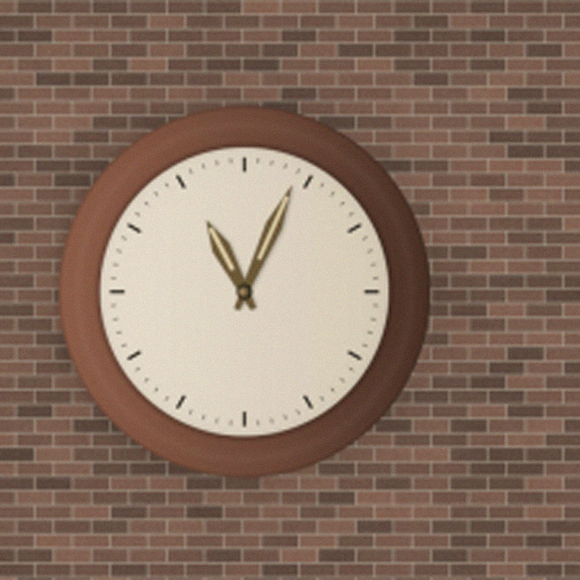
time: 11:04
